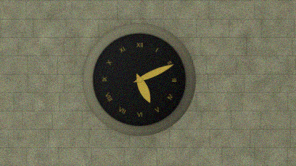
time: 5:11
